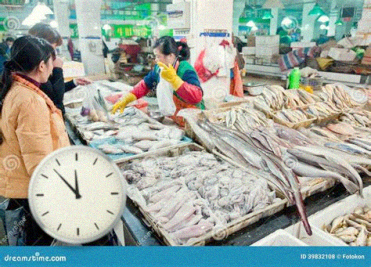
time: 11:53
